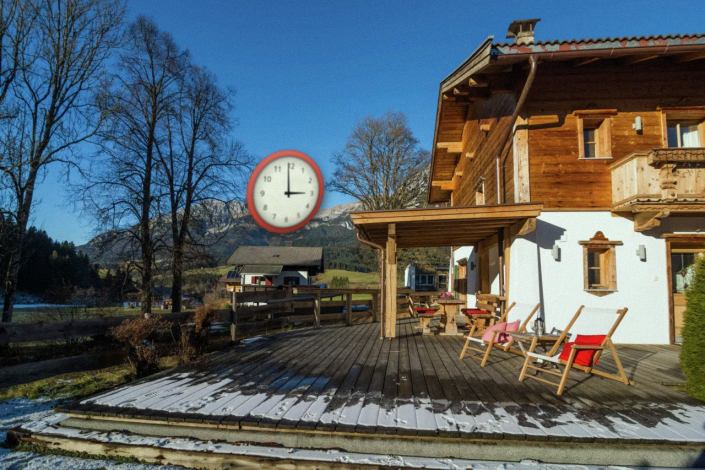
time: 2:59
